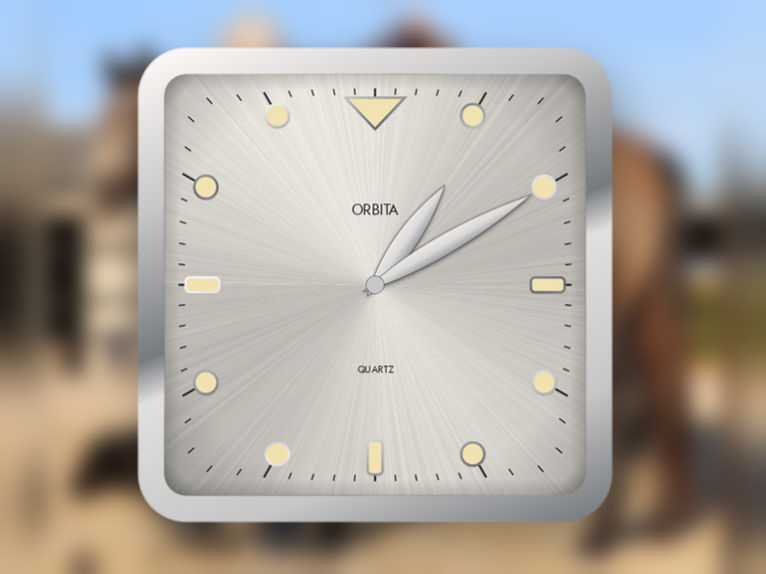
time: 1:10
